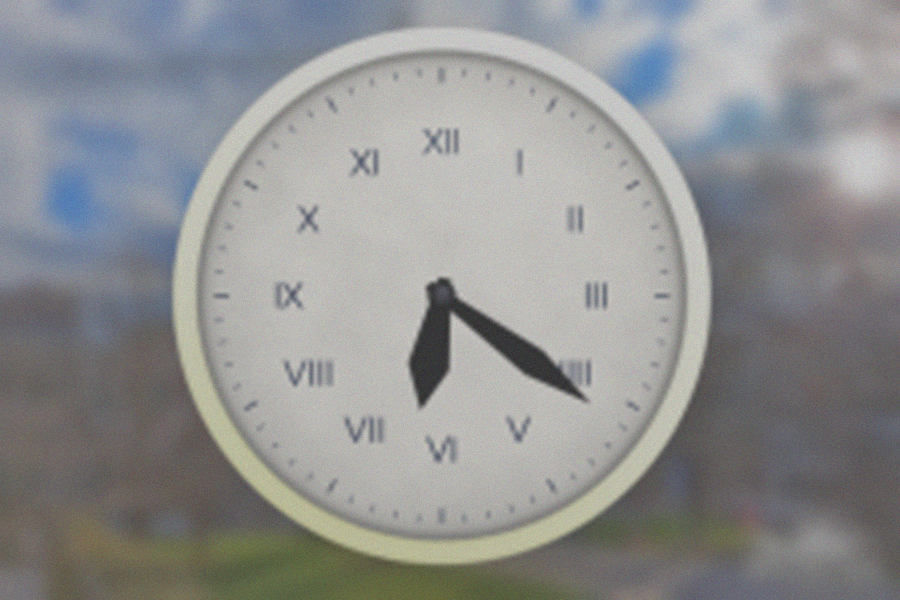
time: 6:21
